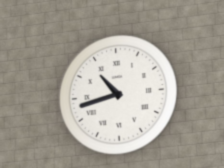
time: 10:43
